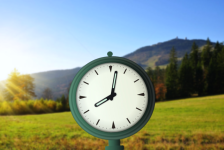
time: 8:02
